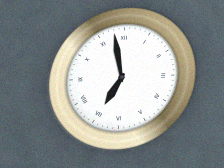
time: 6:58
